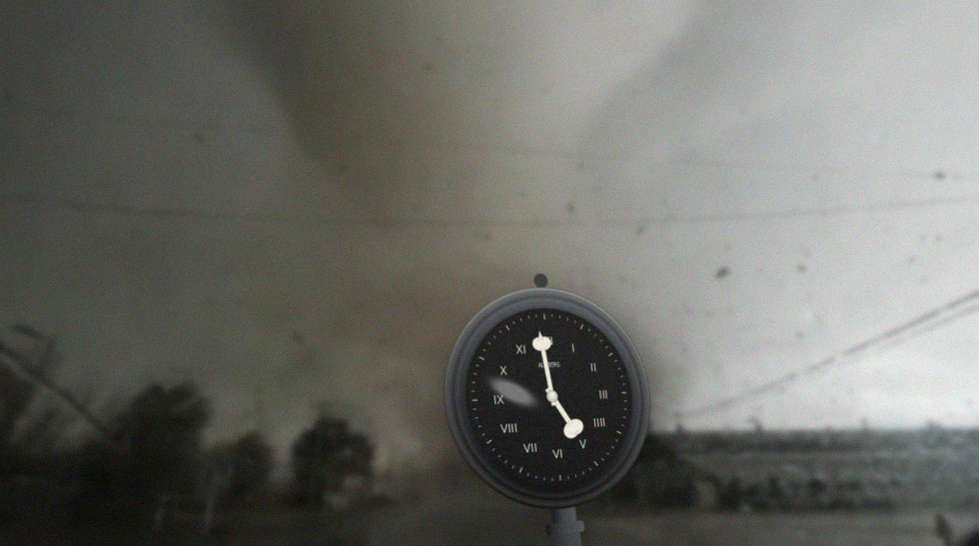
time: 4:59
